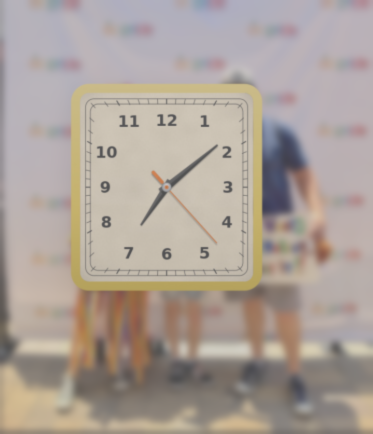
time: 7:08:23
